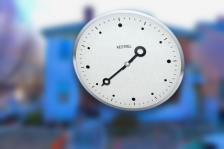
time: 1:39
